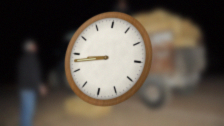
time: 8:43
